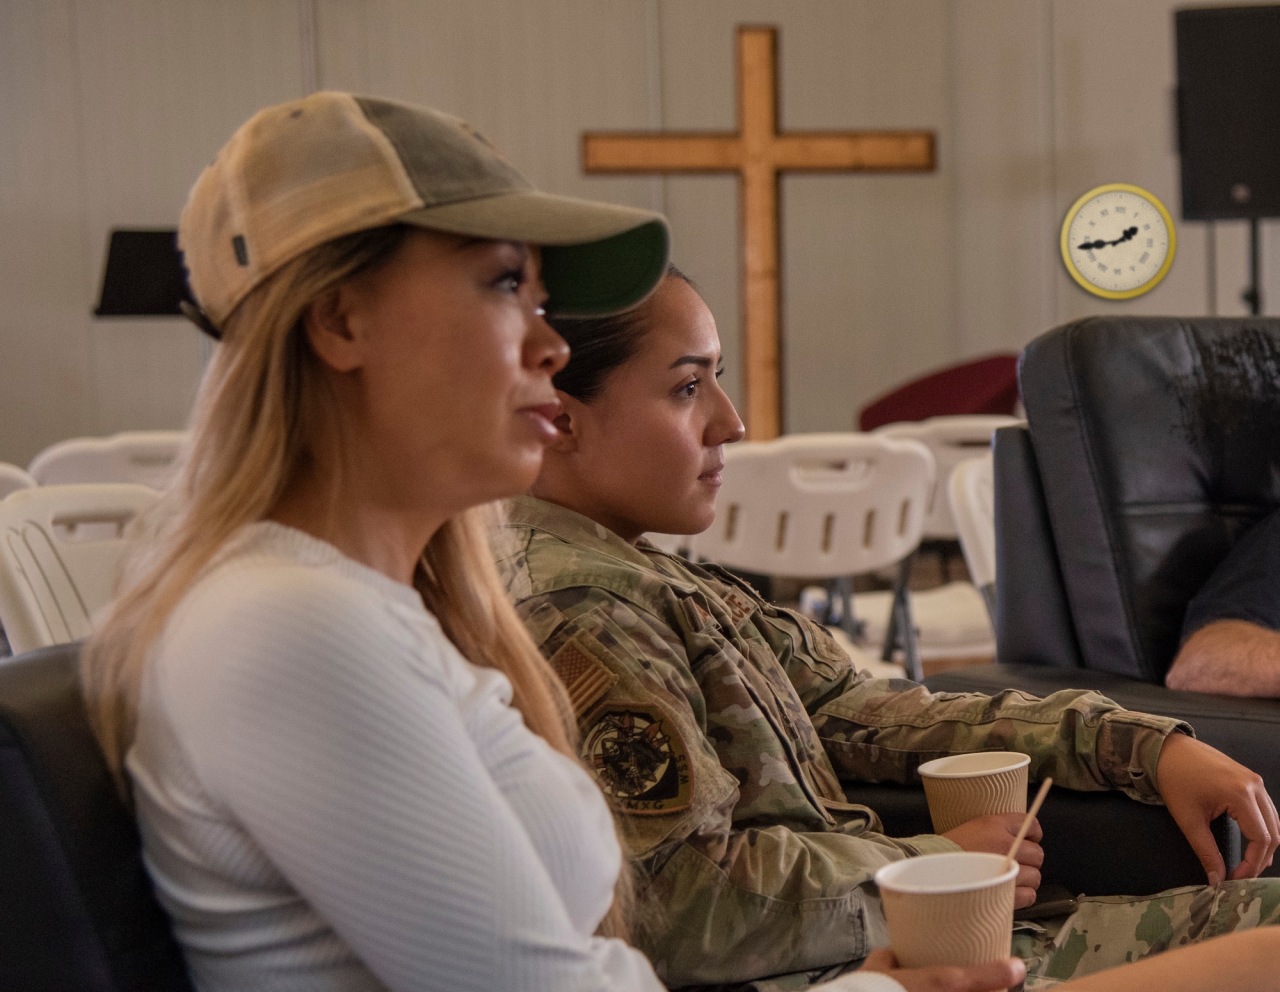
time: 1:43
